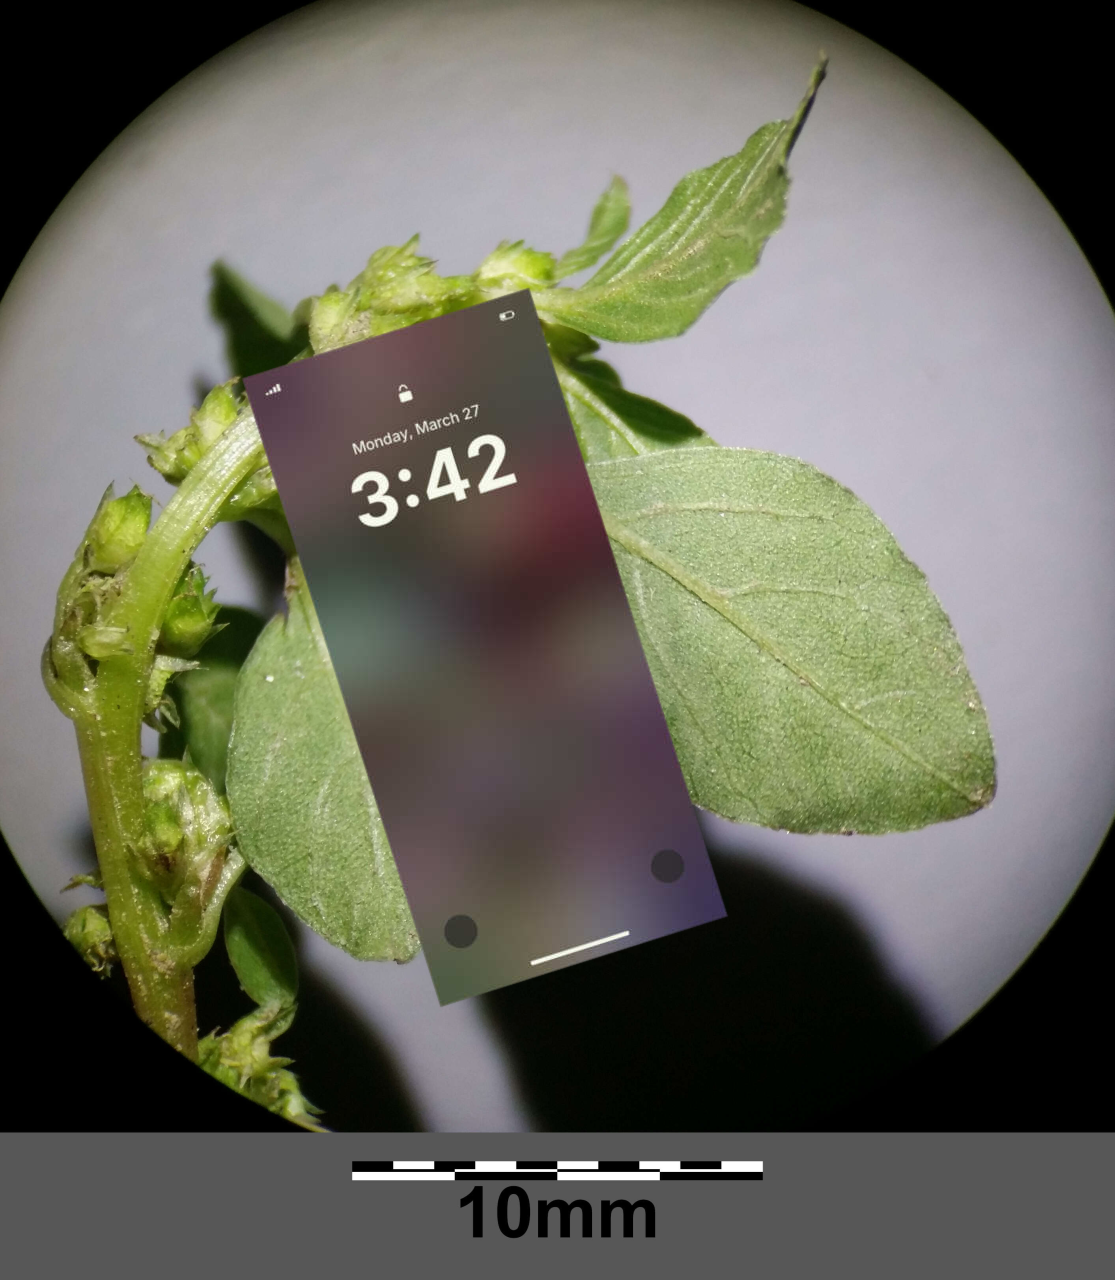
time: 3:42
